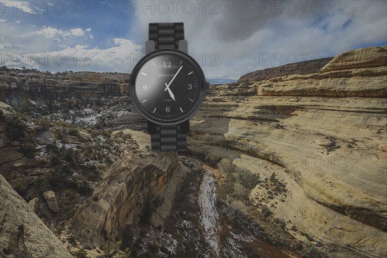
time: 5:06
